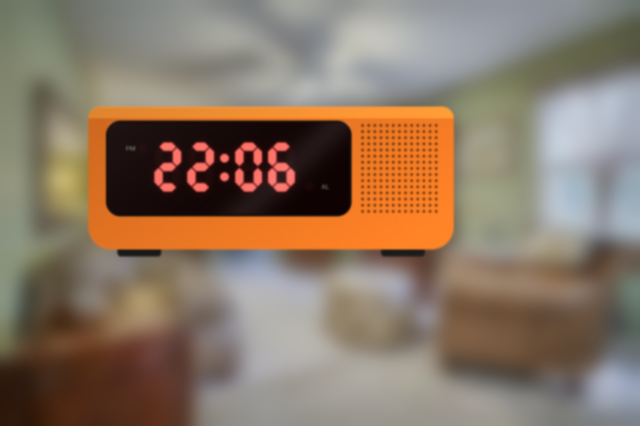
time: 22:06
